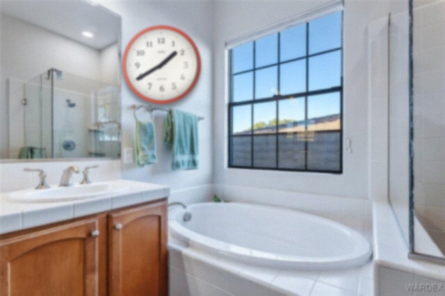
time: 1:40
